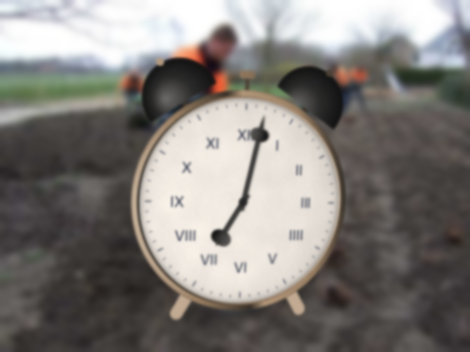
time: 7:02
